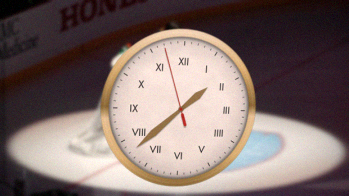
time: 1:37:57
